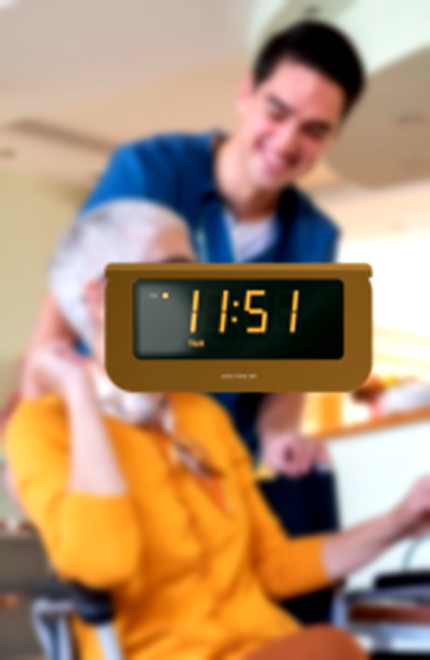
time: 11:51
